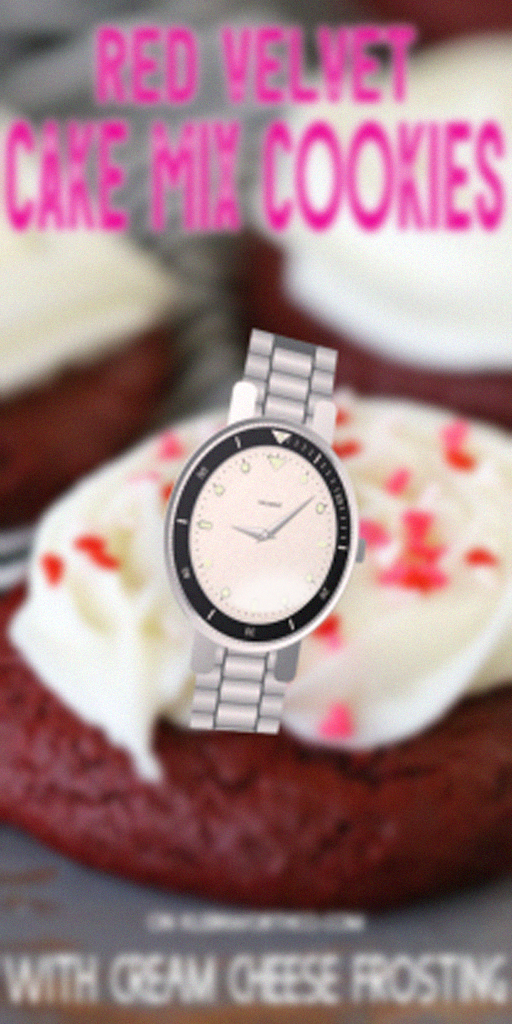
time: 9:08
